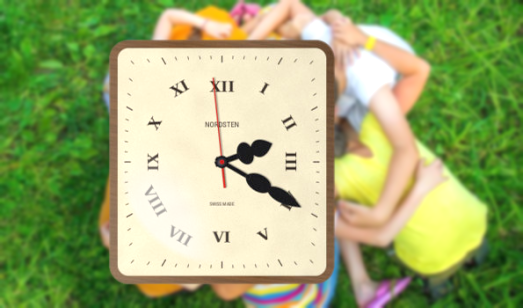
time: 2:19:59
